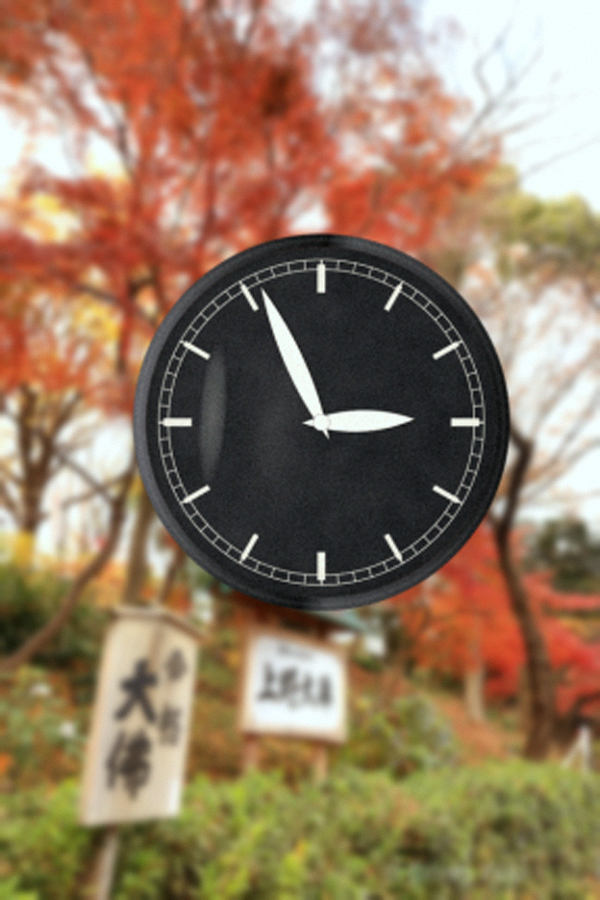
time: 2:56
